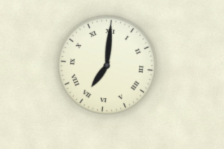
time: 7:00
